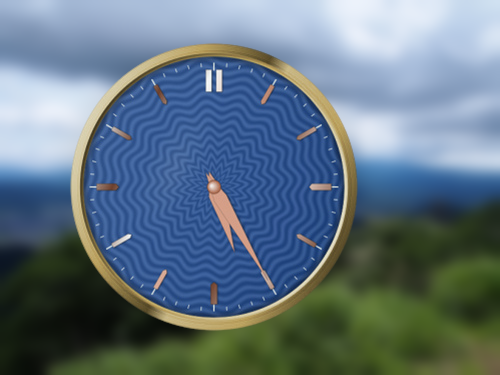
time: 5:25
